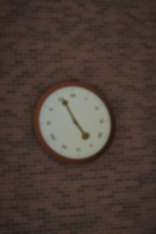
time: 4:56
